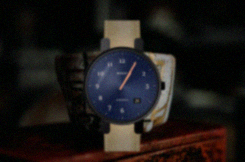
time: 1:05
